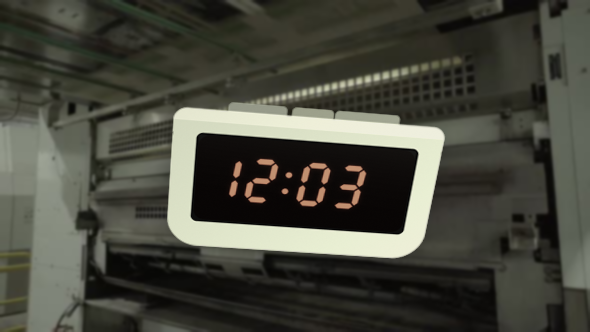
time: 12:03
